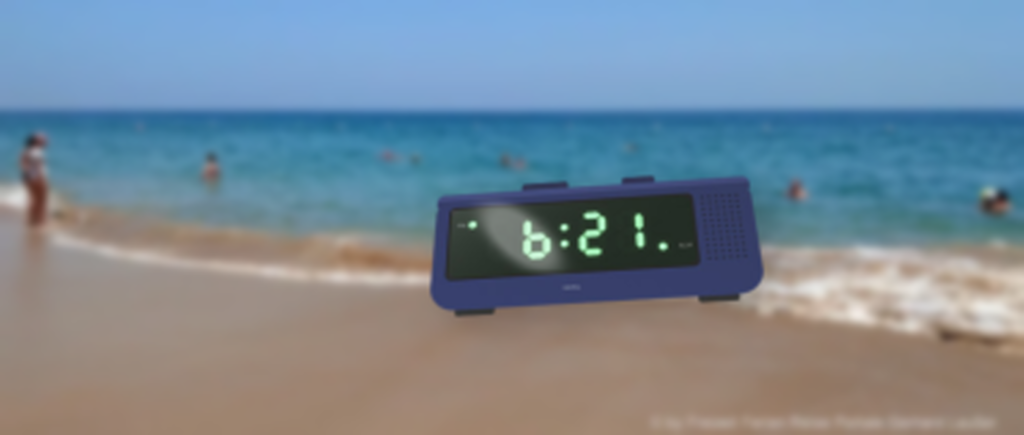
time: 6:21
